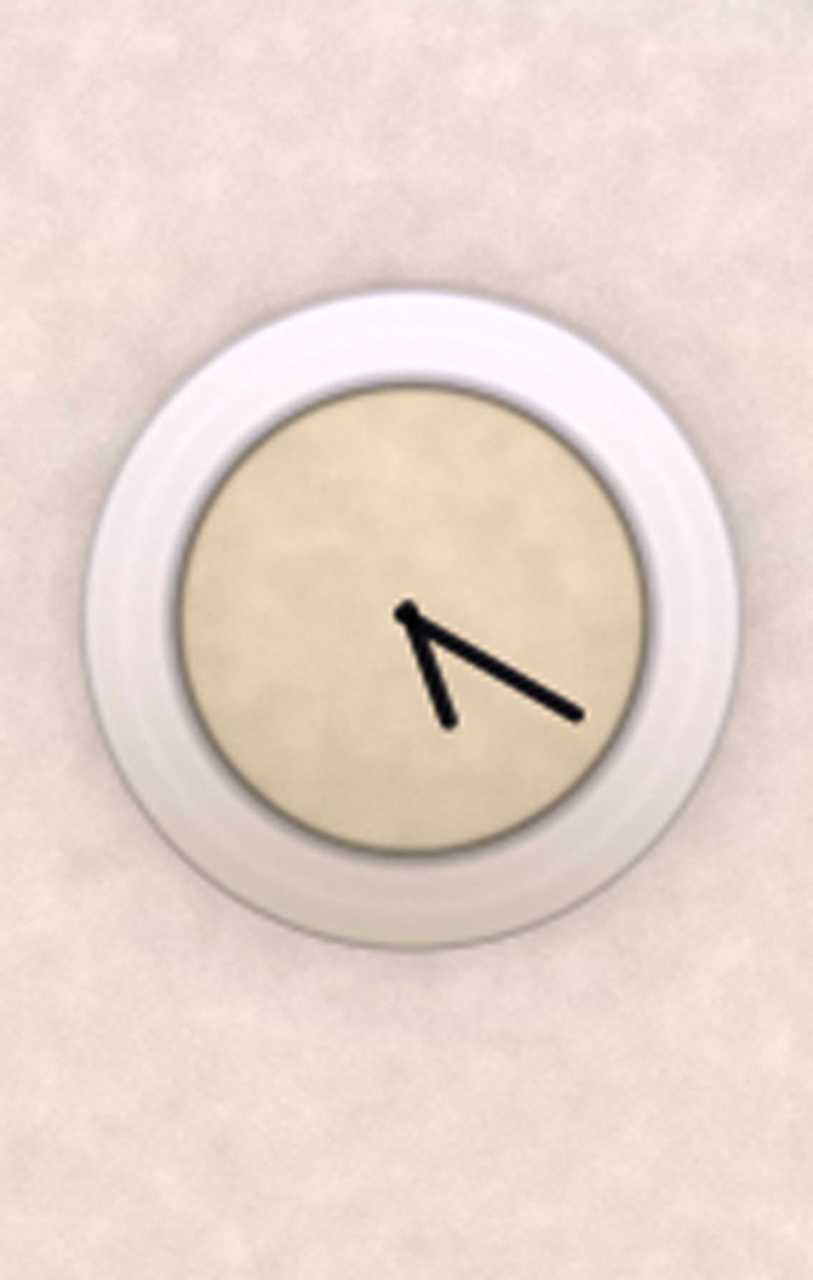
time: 5:20
